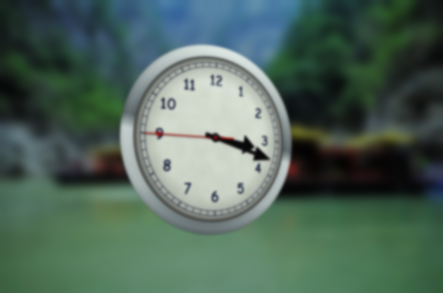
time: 3:17:45
